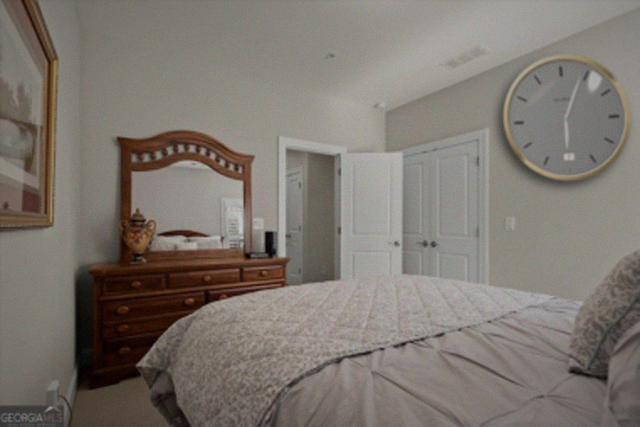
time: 6:04
